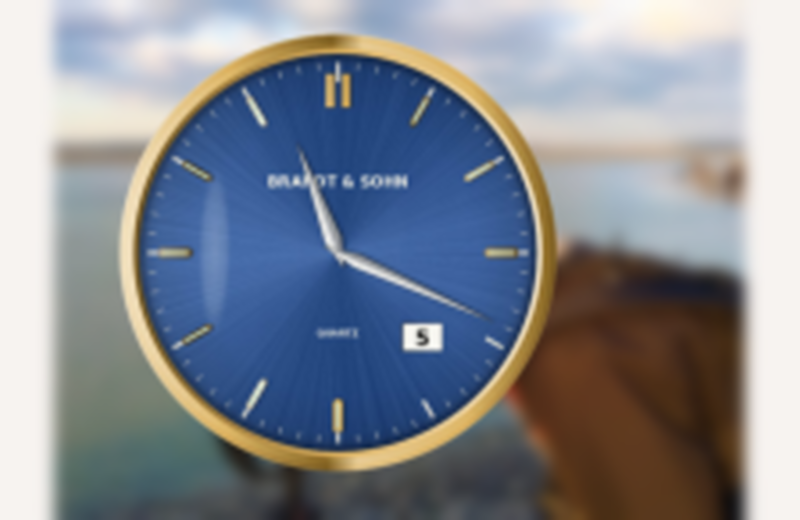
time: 11:19
